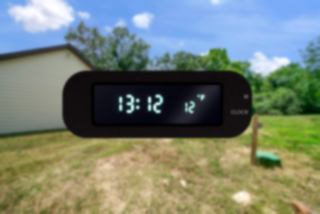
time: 13:12
